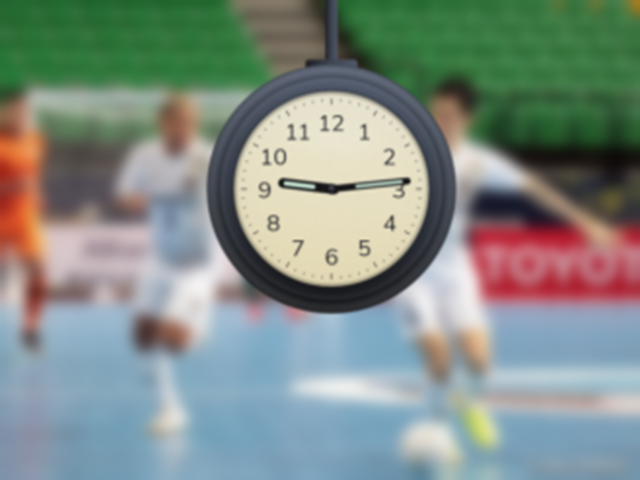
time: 9:14
